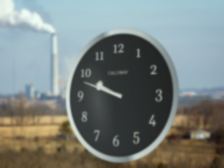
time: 9:48
